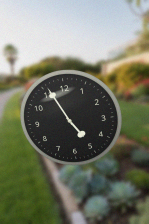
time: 4:56
